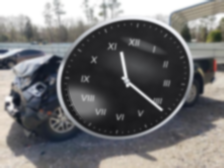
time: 11:21
